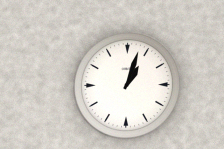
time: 1:03
